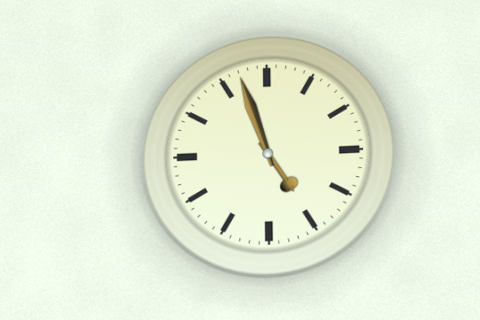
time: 4:57
